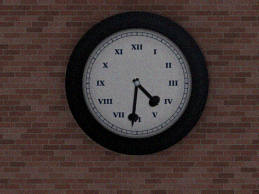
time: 4:31
